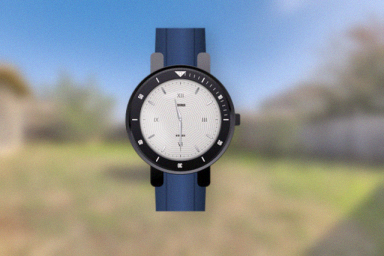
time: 11:30
